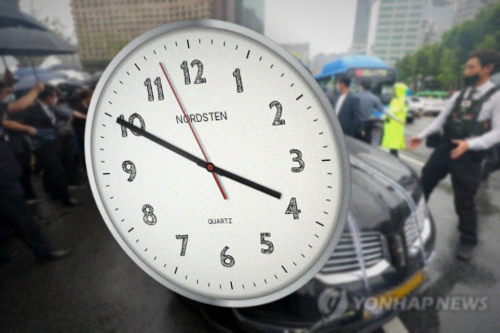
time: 3:49:57
